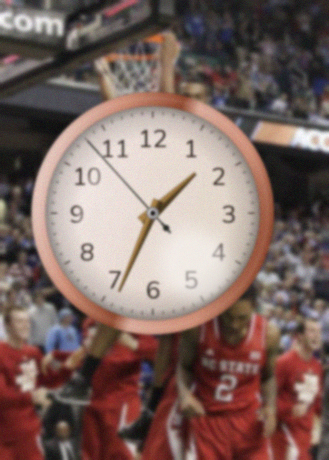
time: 1:33:53
